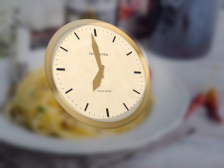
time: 6:59
